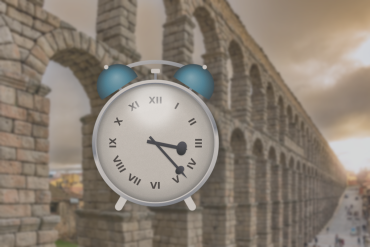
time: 3:23
